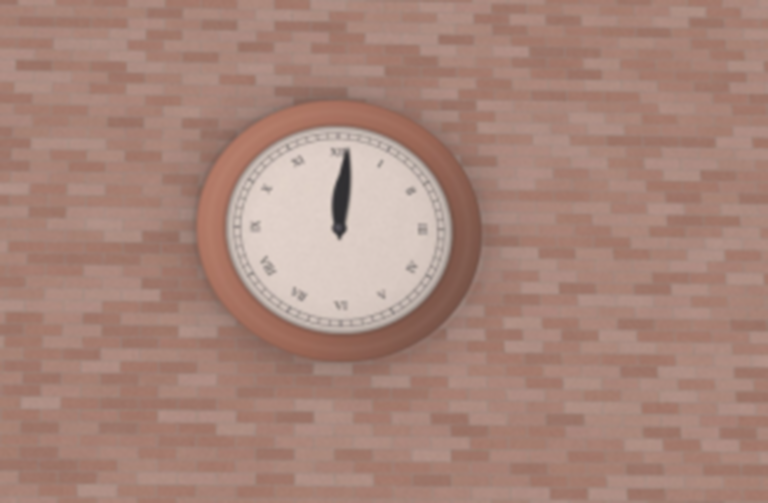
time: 12:01
